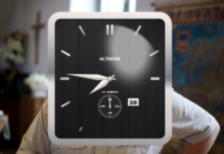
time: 7:46
